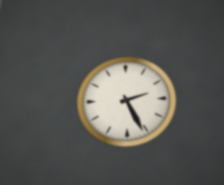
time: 2:26
